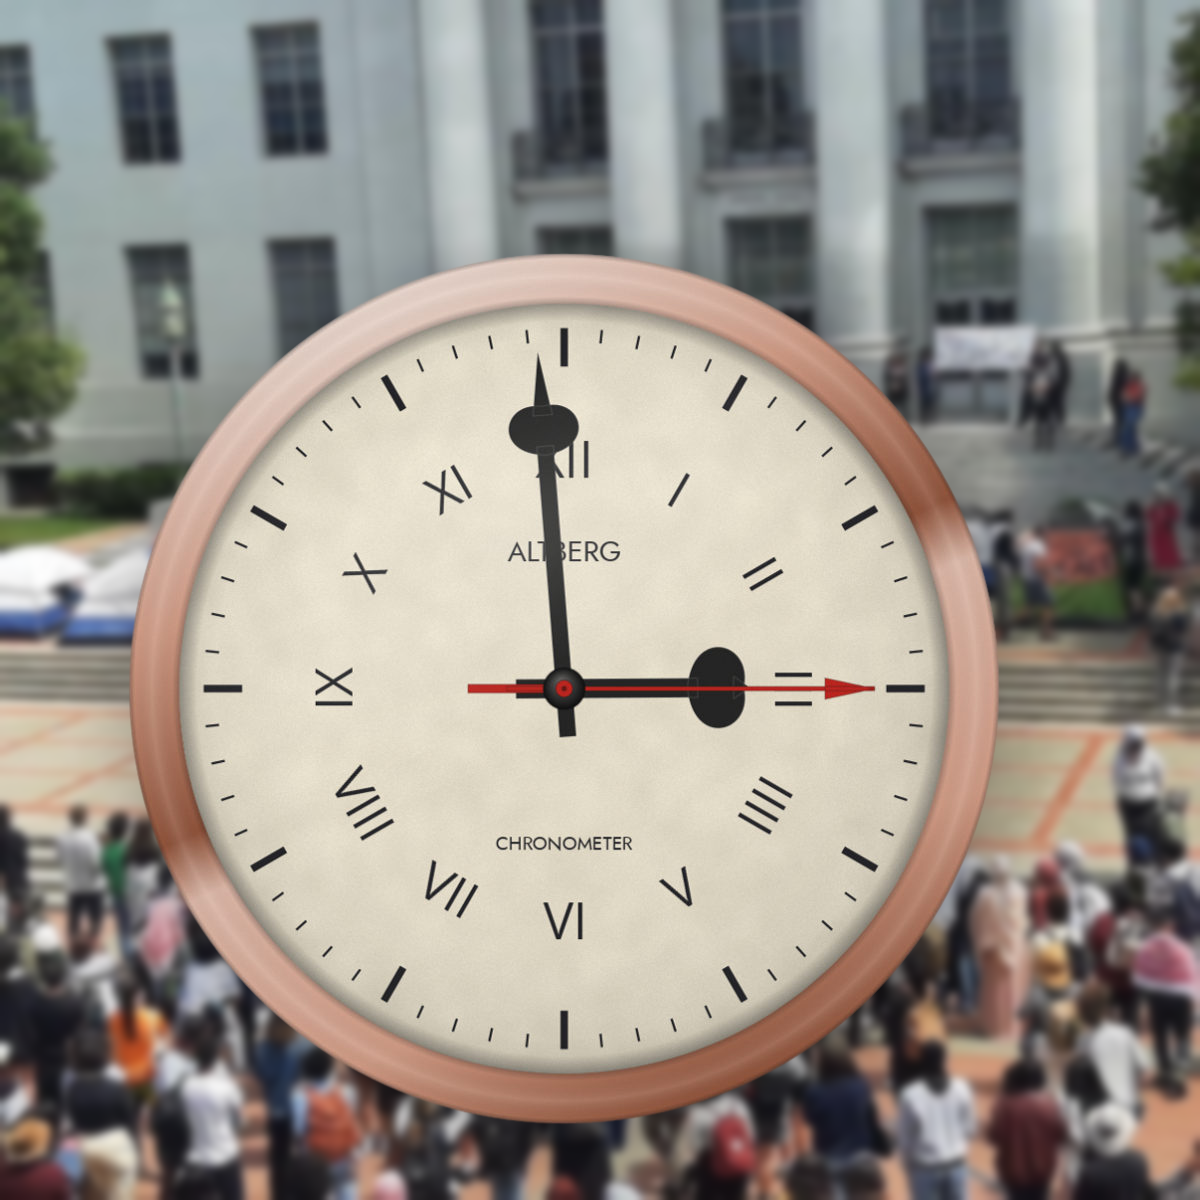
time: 2:59:15
